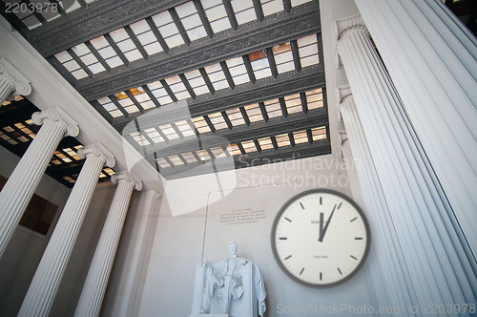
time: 12:04
